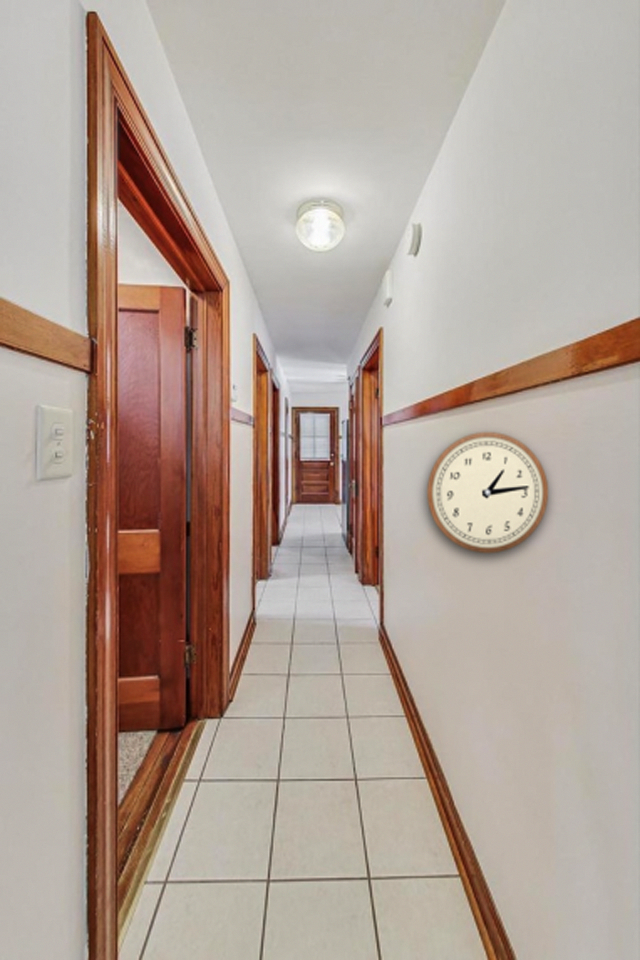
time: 1:14
